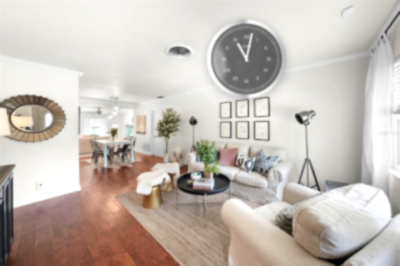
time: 11:02
